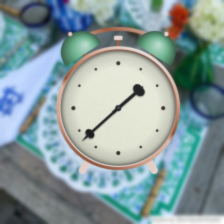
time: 1:38
